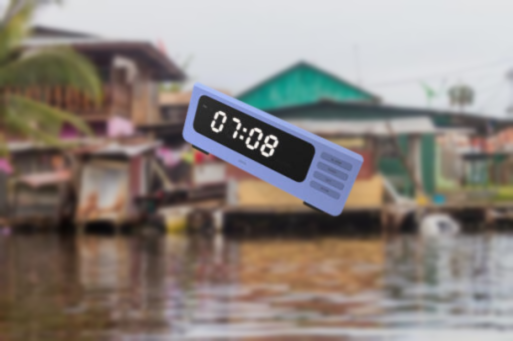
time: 7:08
